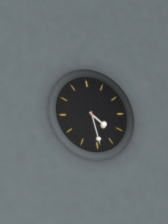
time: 4:29
